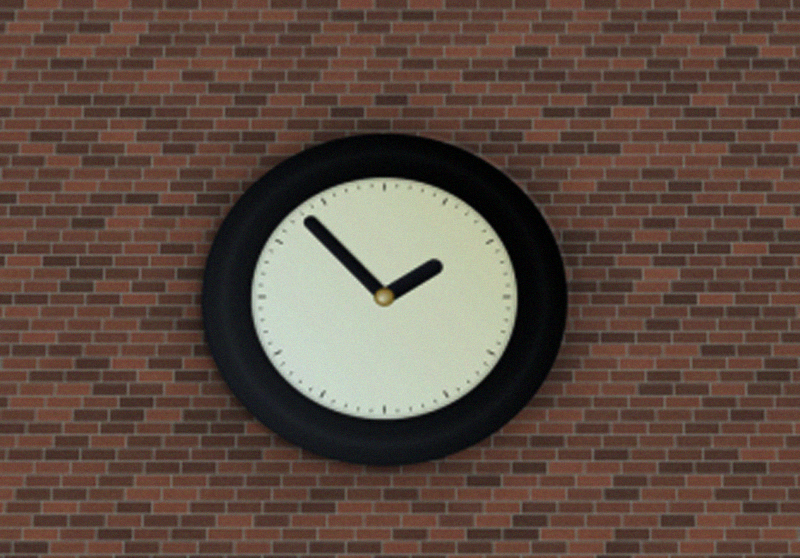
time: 1:53
